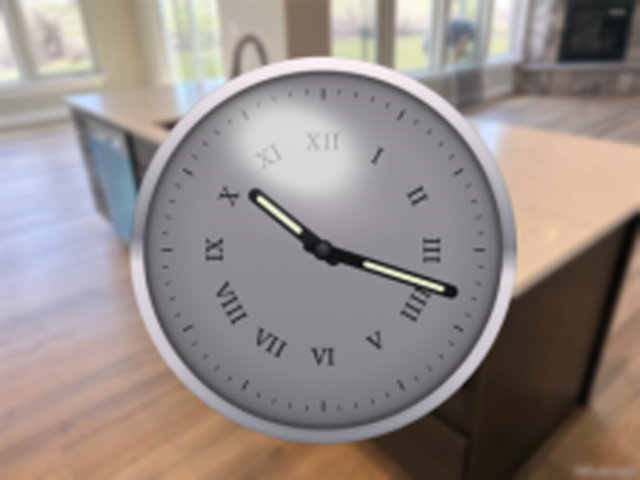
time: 10:18
